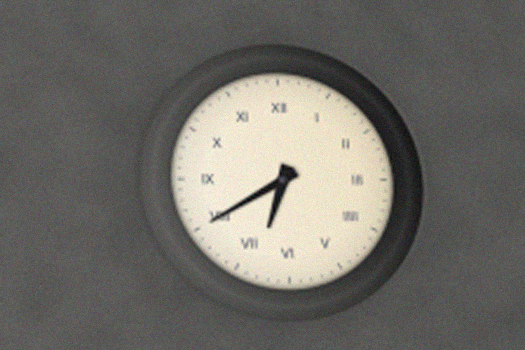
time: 6:40
